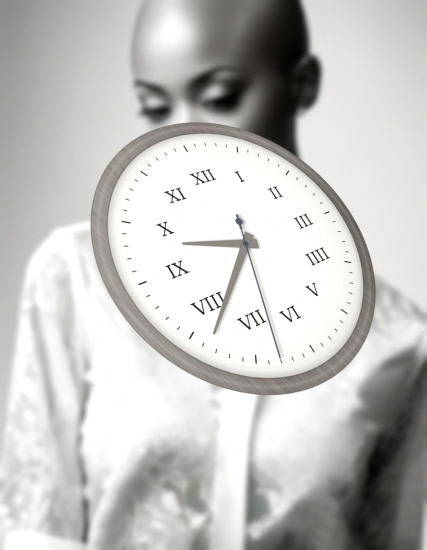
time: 9:38:33
